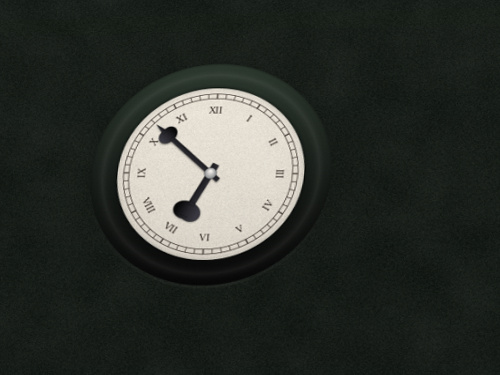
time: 6:52
